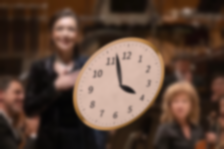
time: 3:57
